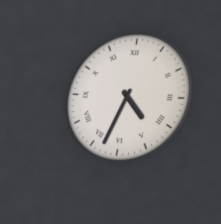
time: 4:33
